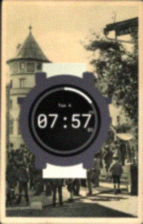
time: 7:57
